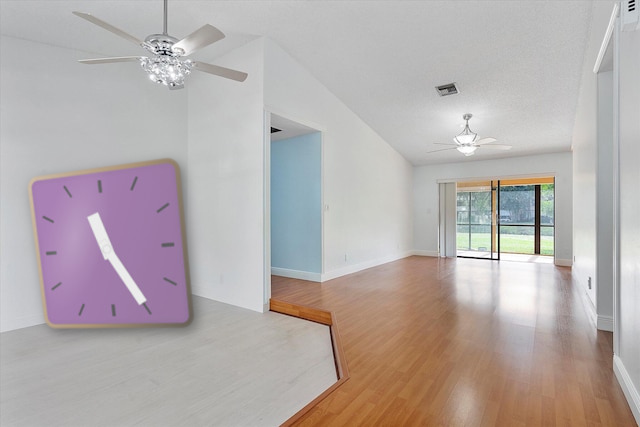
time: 11:25
